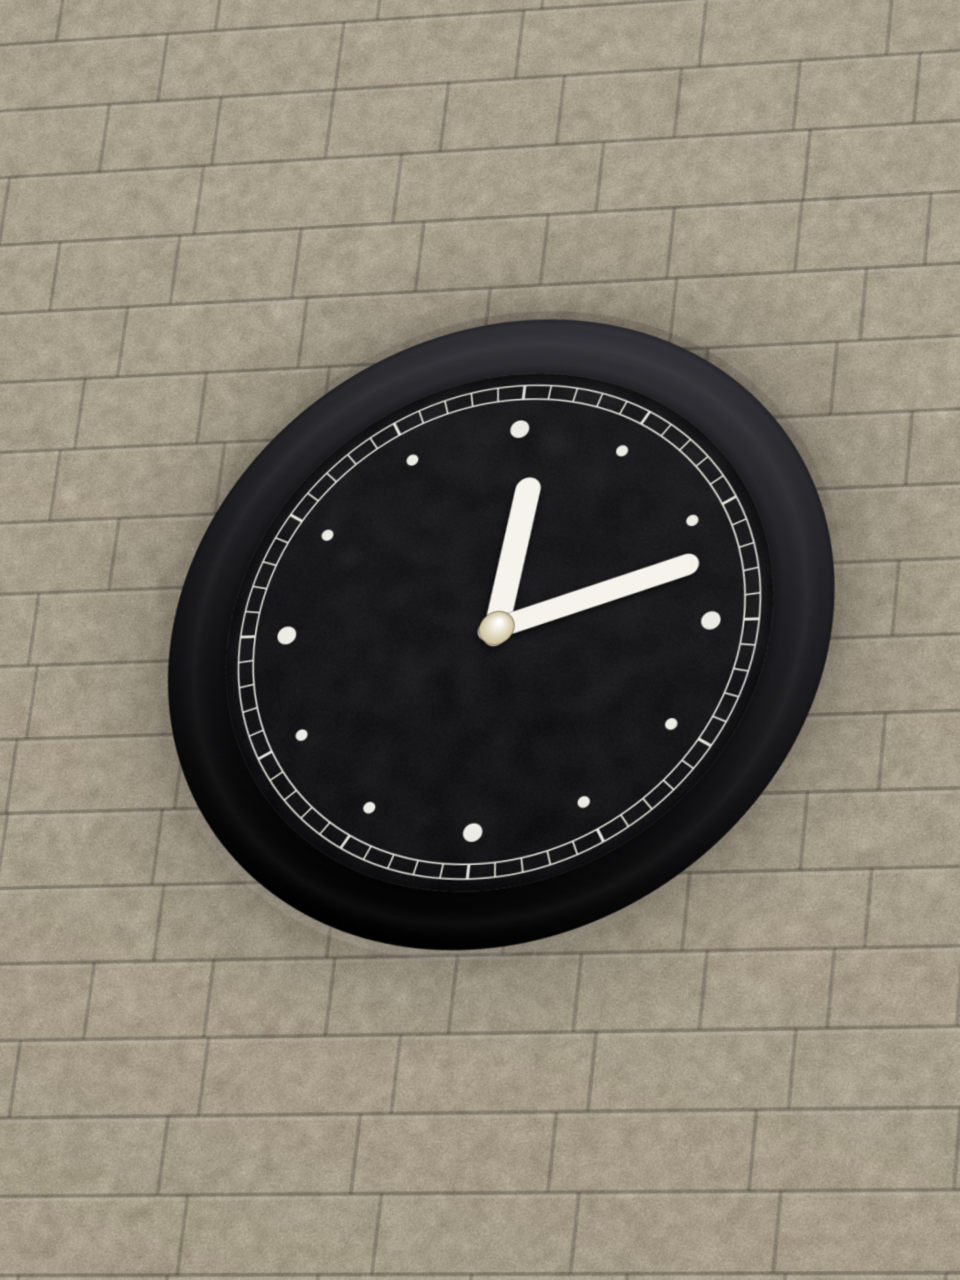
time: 12:12
